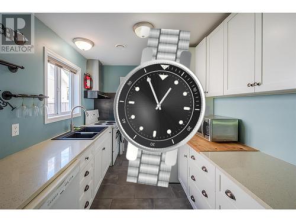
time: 12:55
